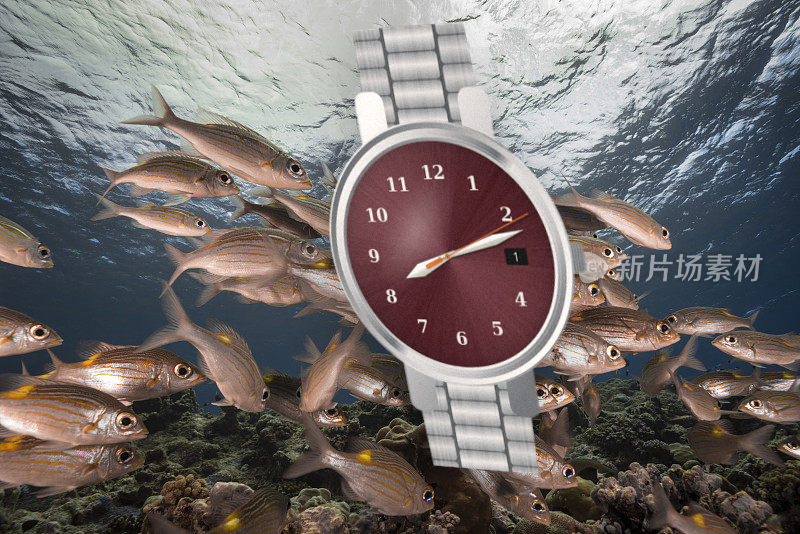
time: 8:12:11
